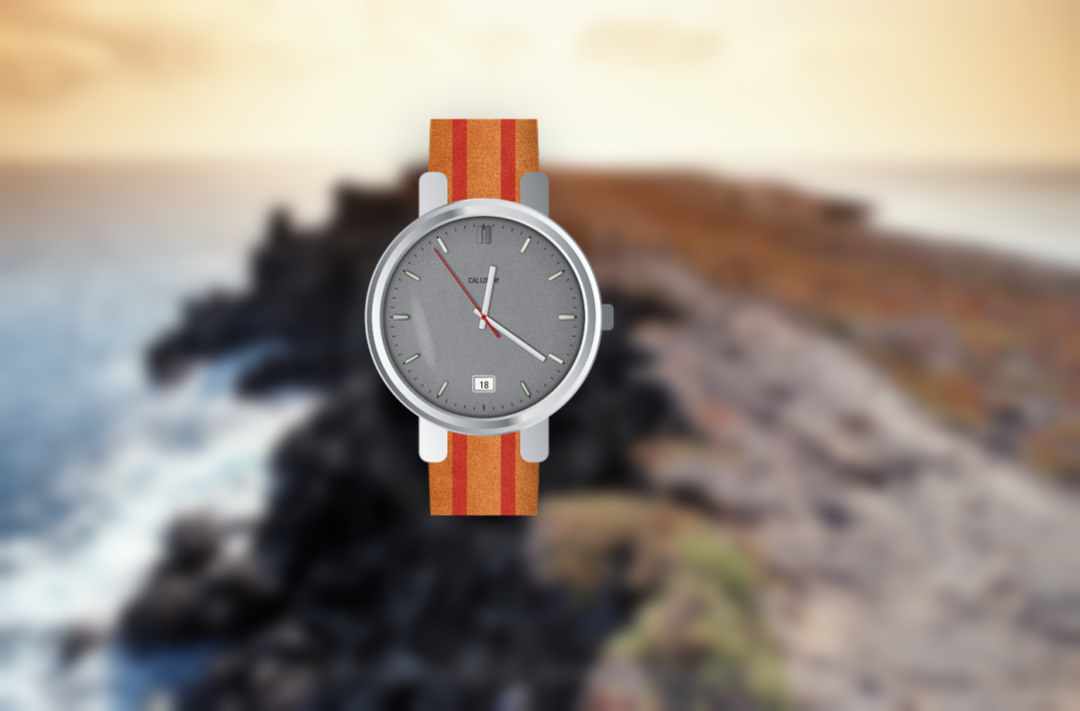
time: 12:20:54
